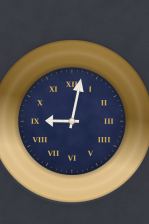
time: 9:02
